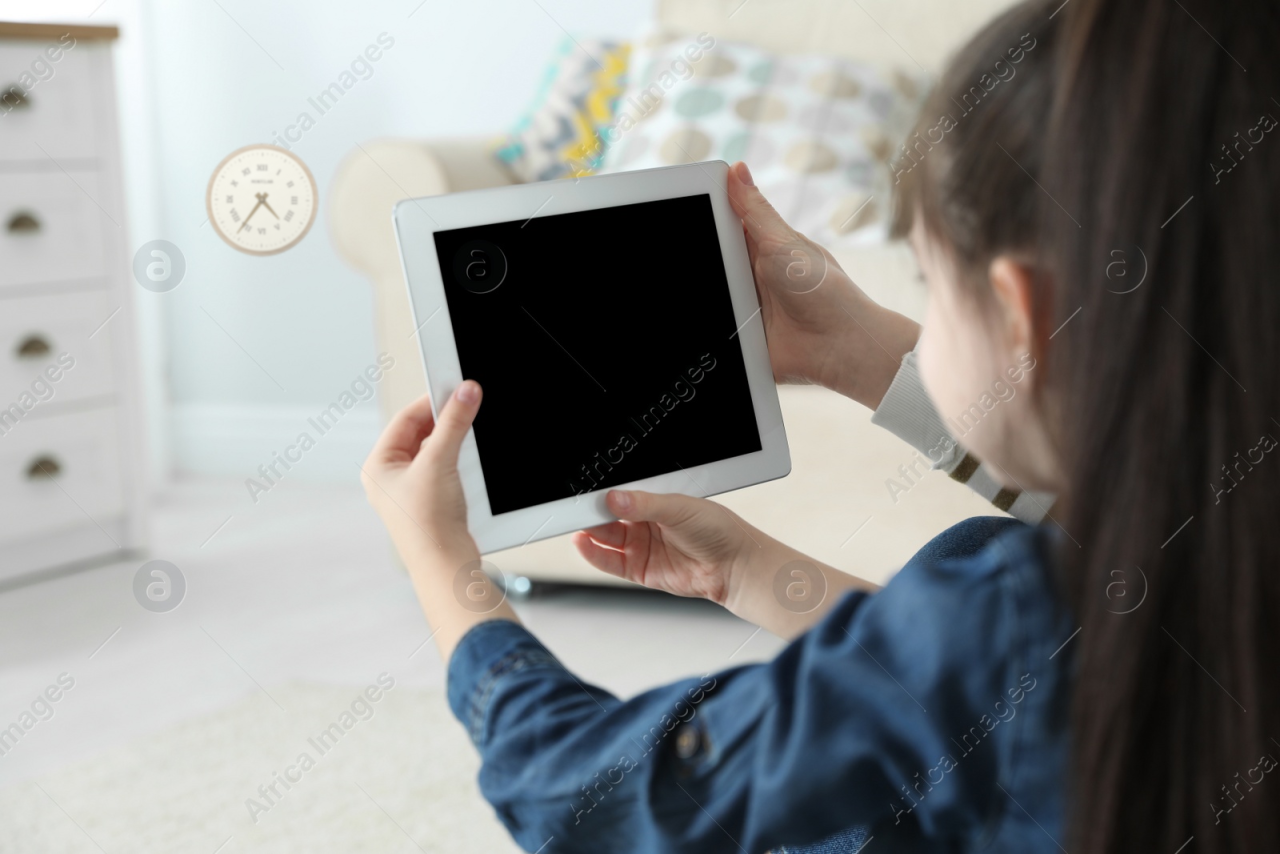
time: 4:36
